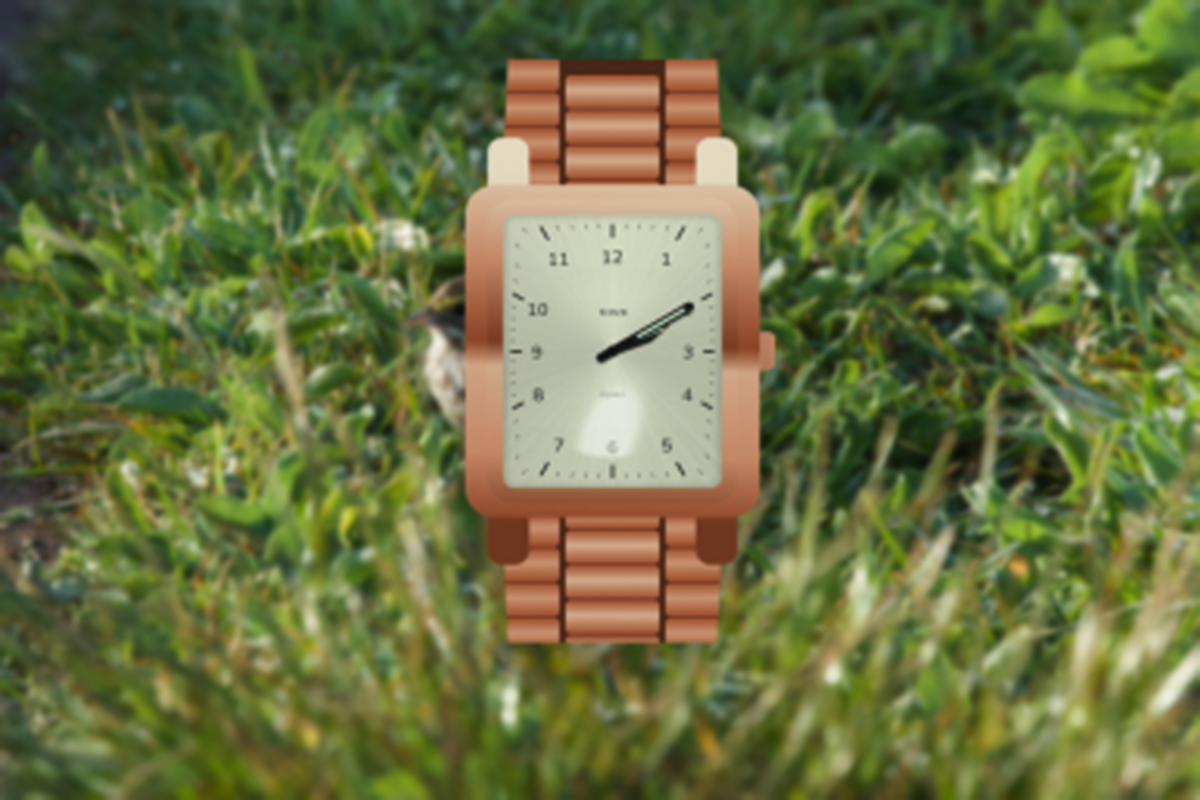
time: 2:10
